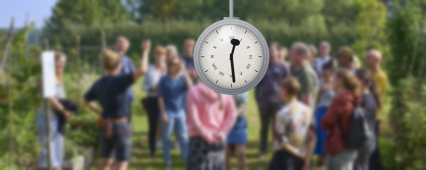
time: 12:29
